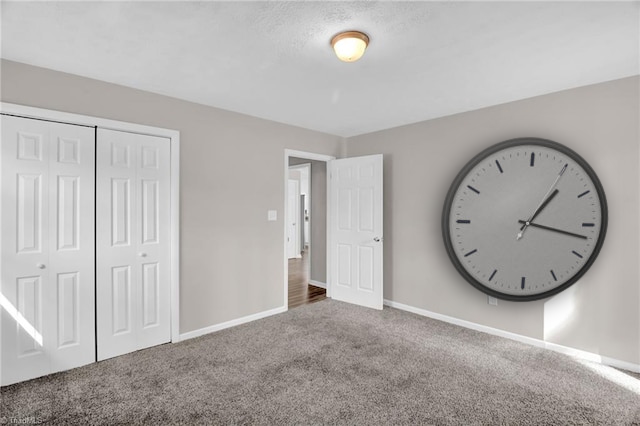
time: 1:17:05
